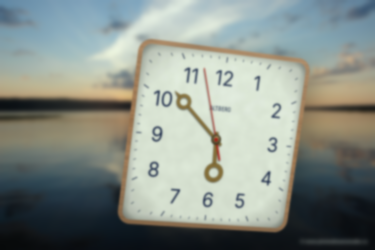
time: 5:51:57
